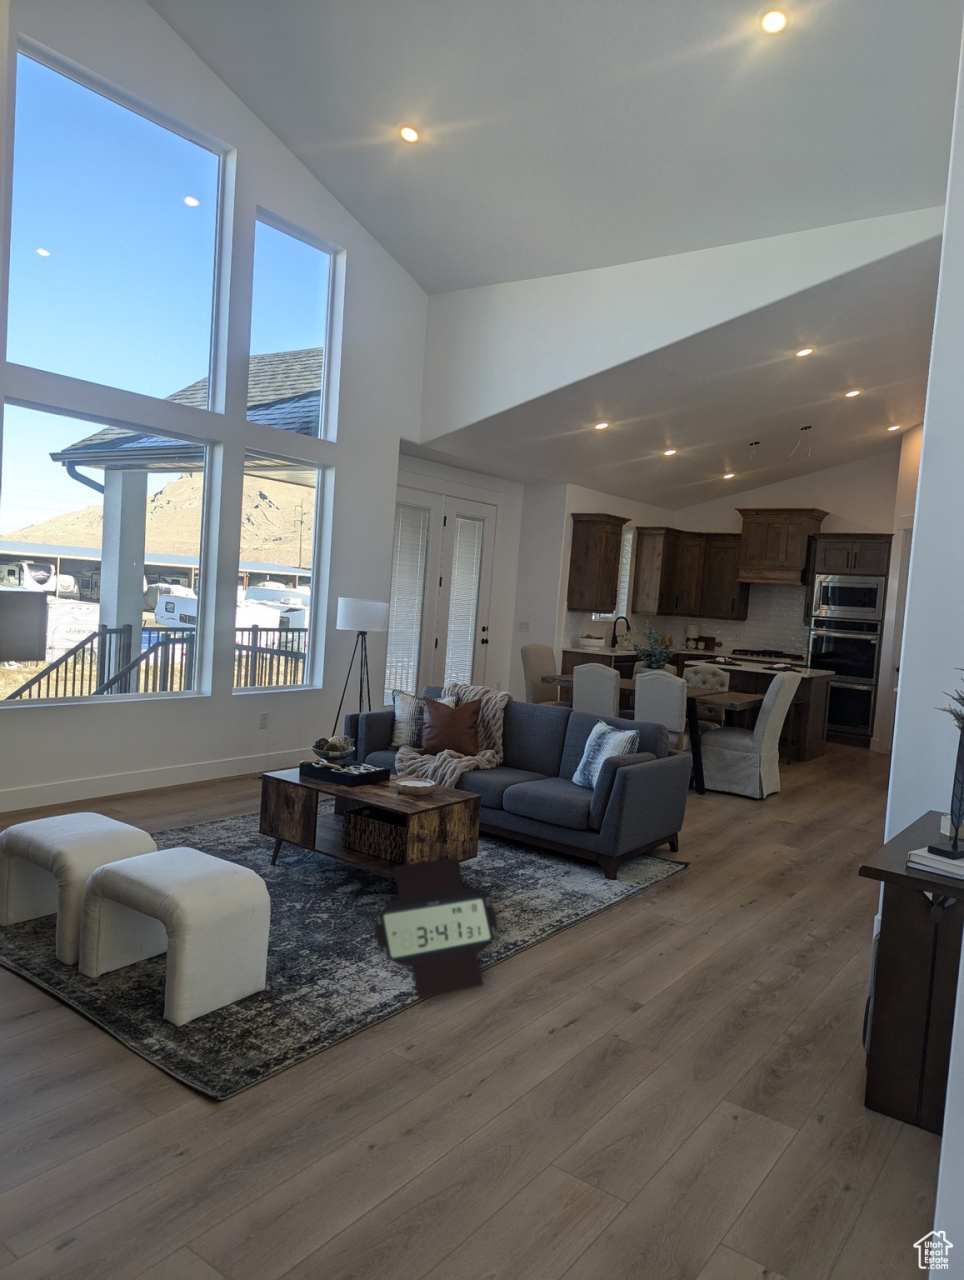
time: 3:41:31
